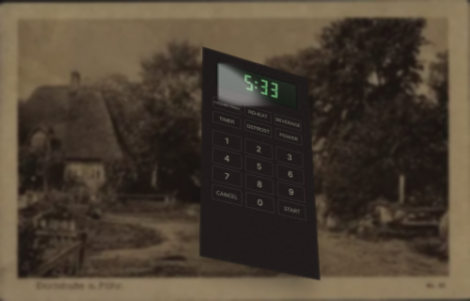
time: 5:33
